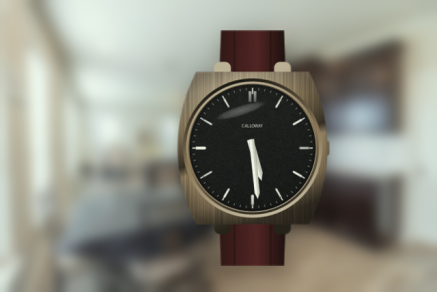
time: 5:29
